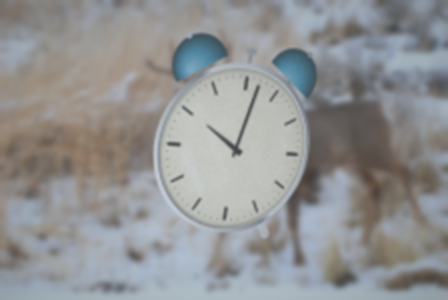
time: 10:02
